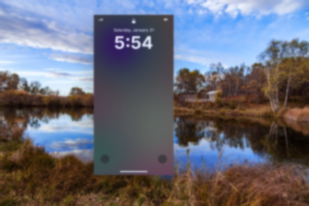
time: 5:54
